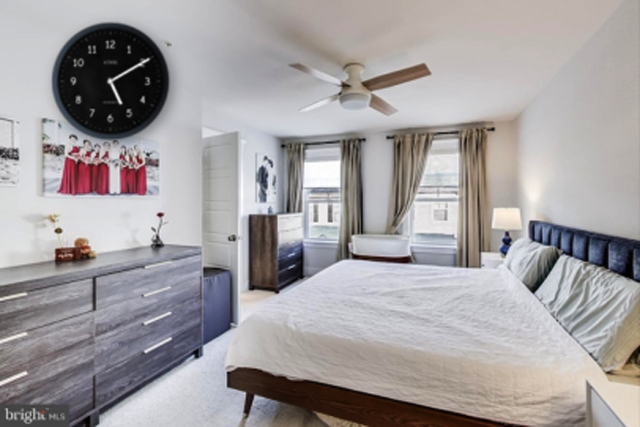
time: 5:10
